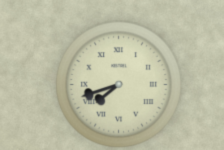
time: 7:42
